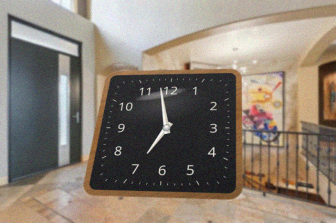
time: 6:58
